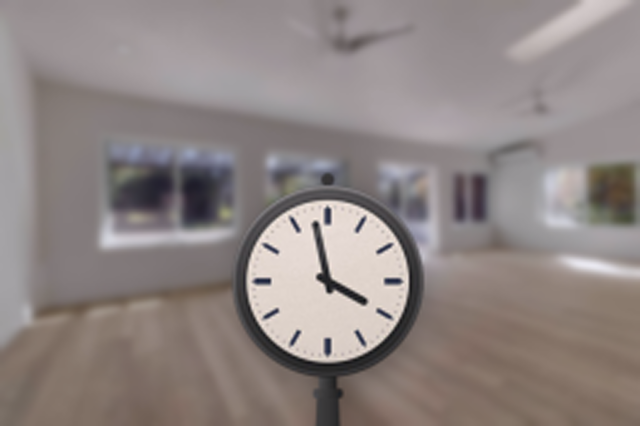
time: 3:58
